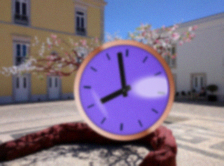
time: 7:58
